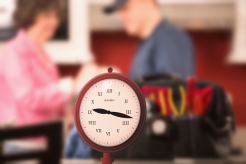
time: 9:17
